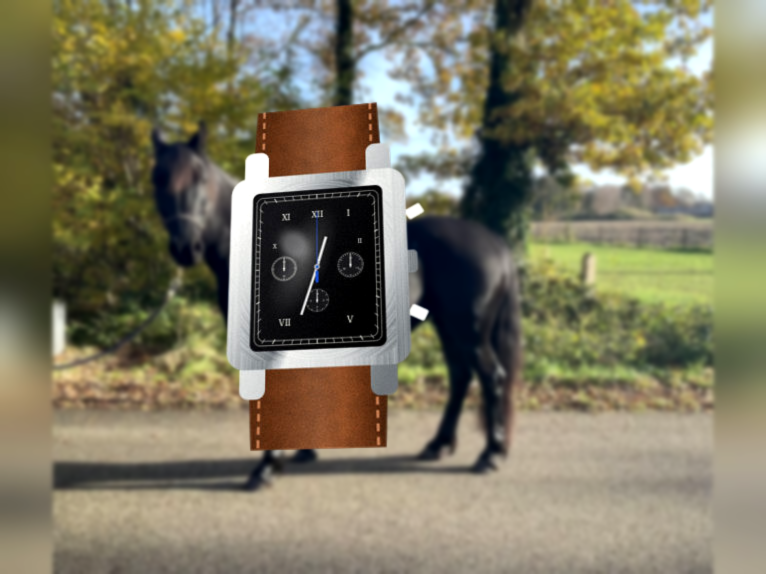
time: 12:33
